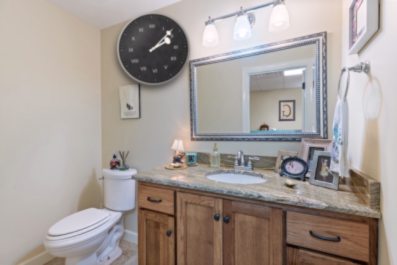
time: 2:08
